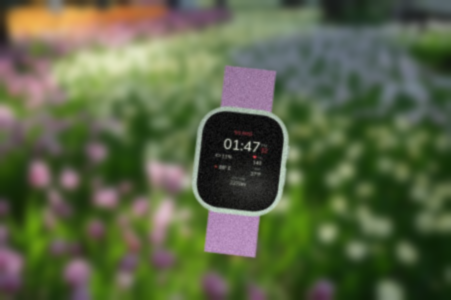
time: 1:47
